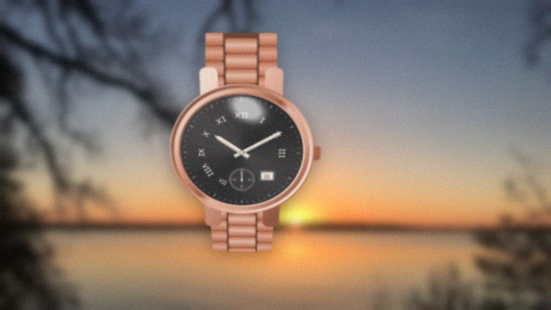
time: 10:10
